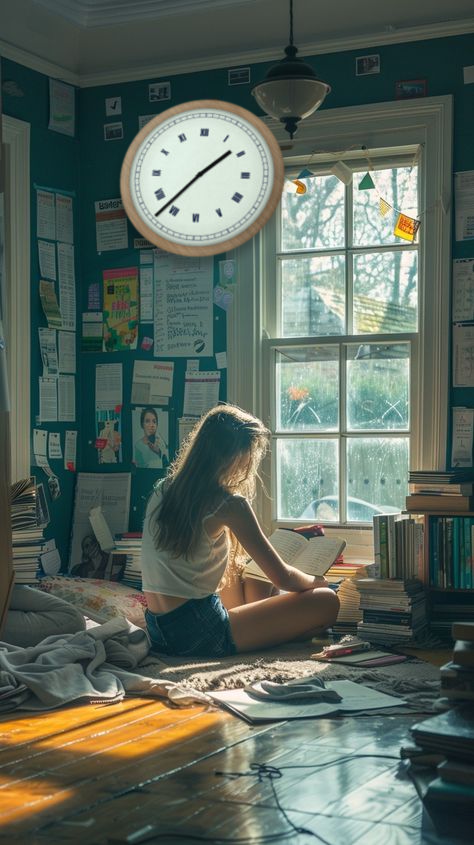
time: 1:37
